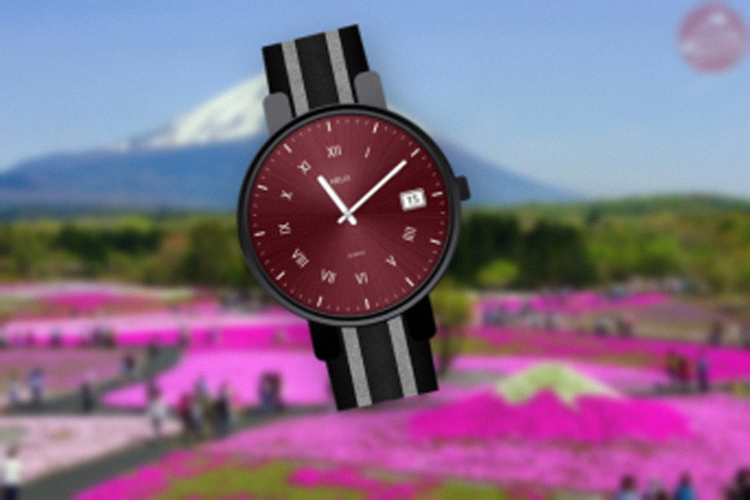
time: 11:10
